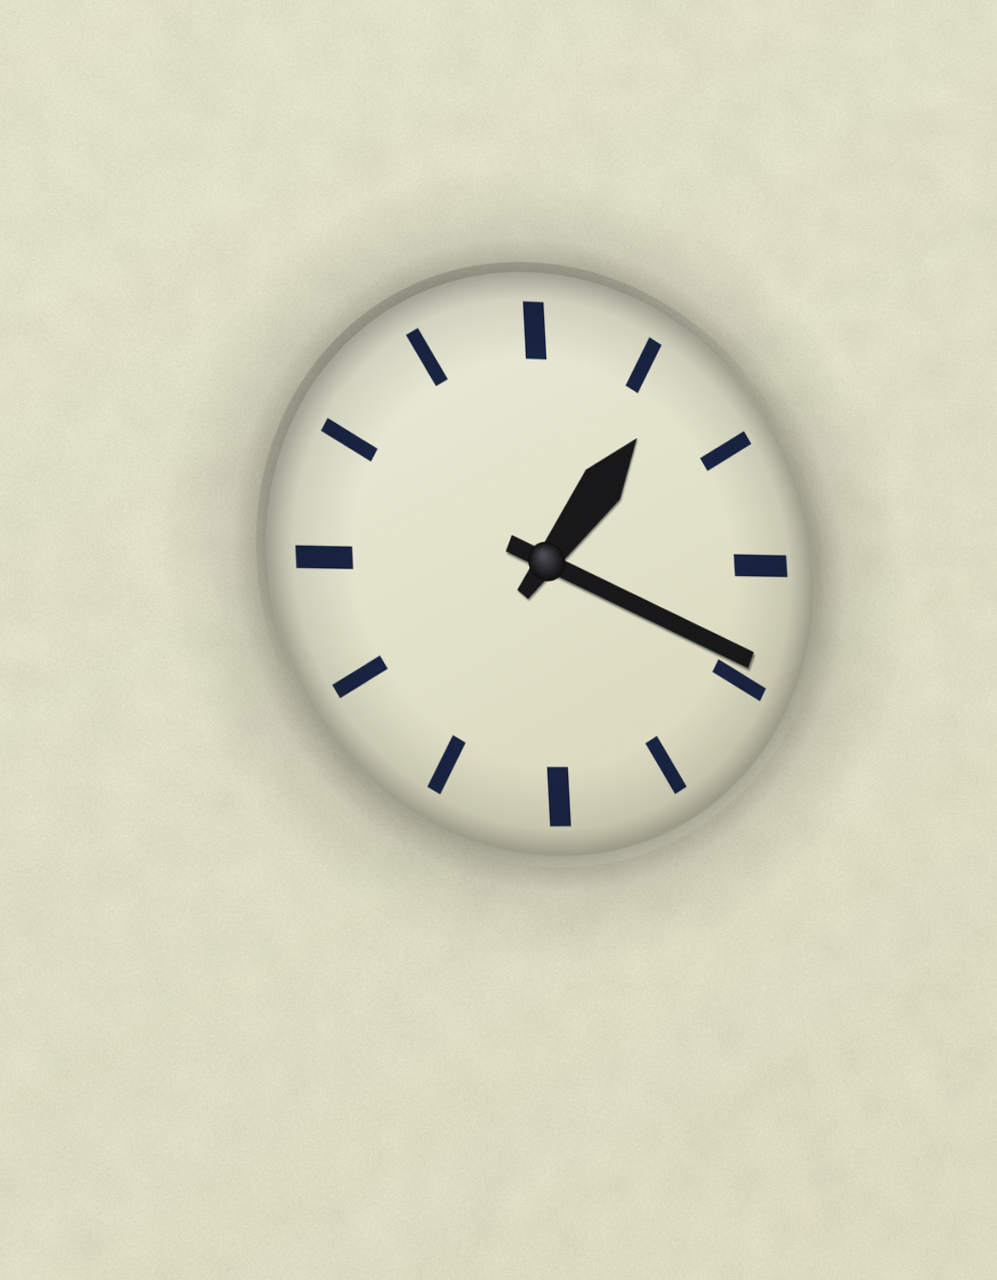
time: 1:19
